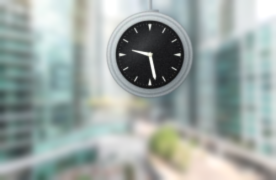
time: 9:28
